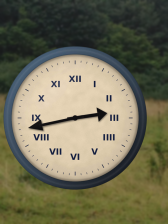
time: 2:43
